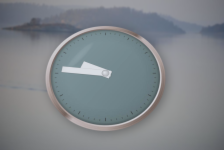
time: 9:46
